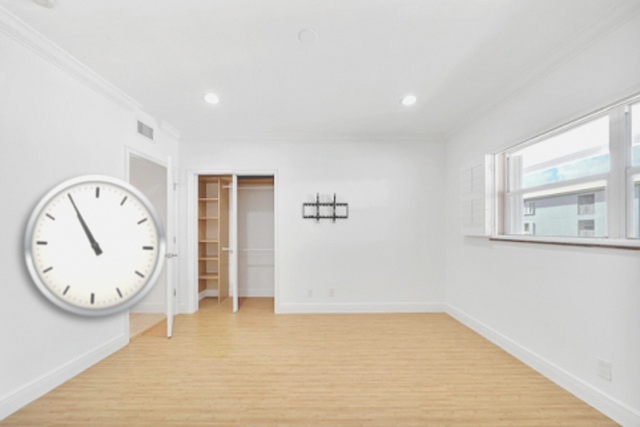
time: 10:55
